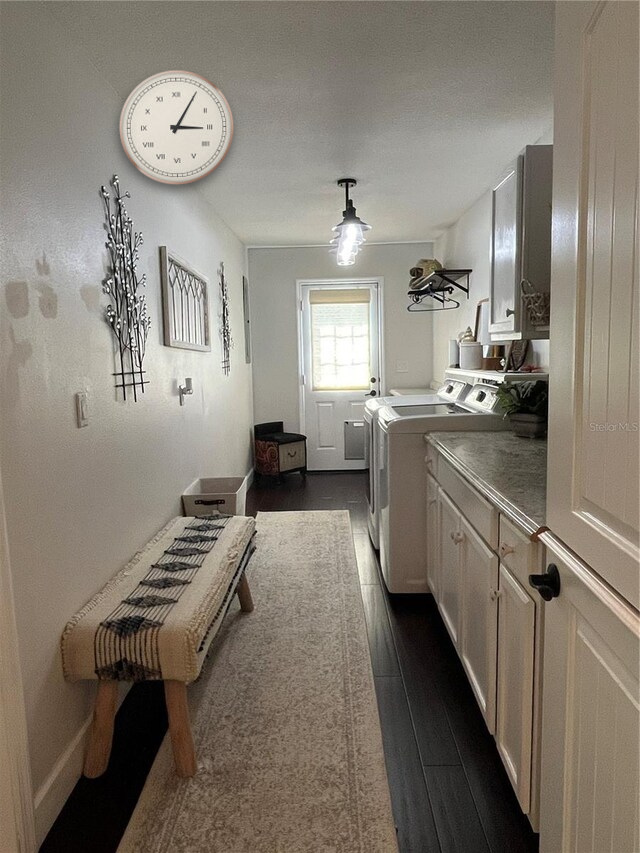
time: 3:05
